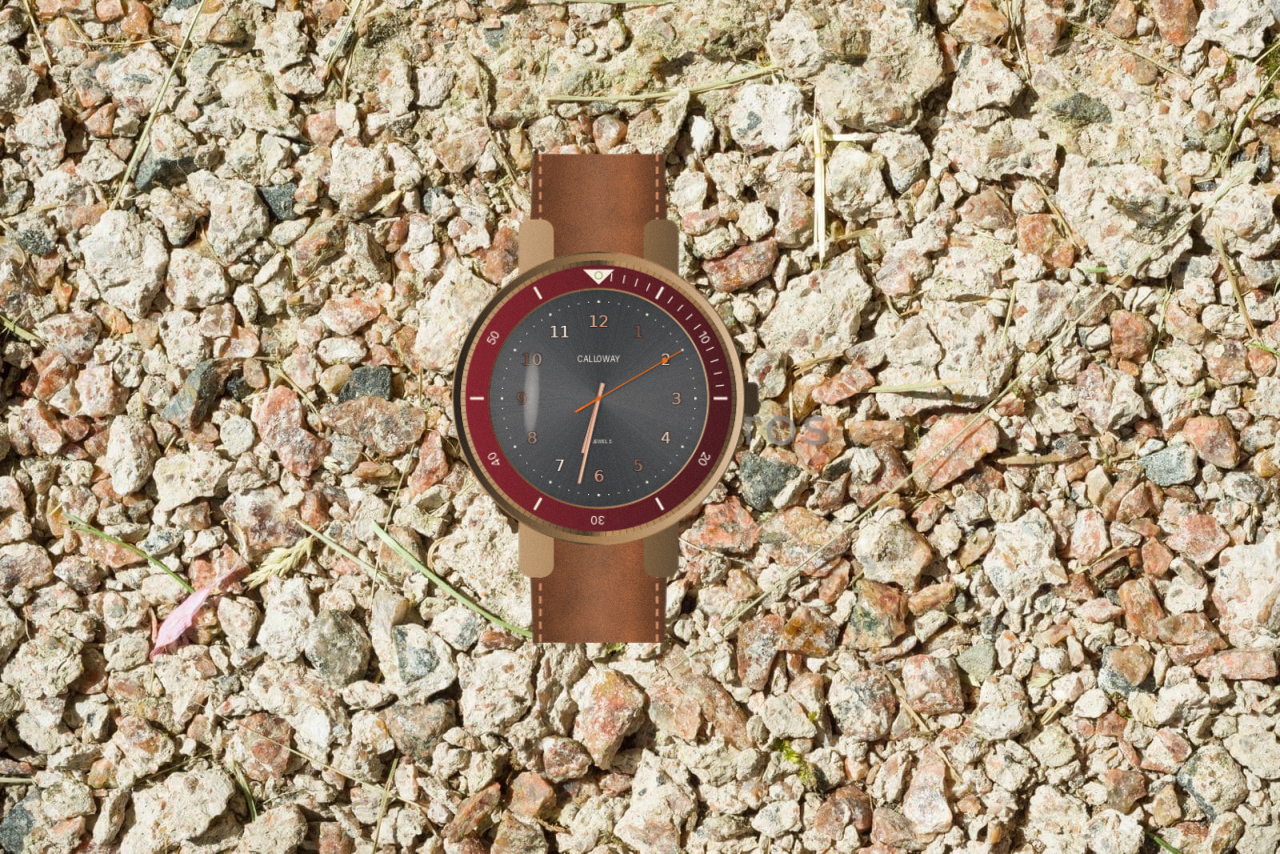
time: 6:32:10
